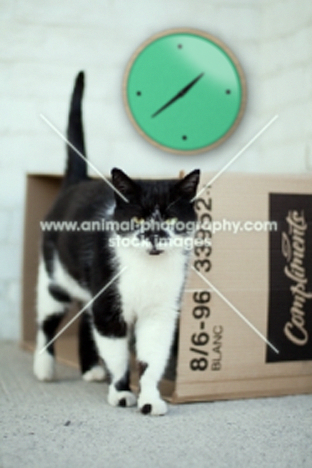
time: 1:39
